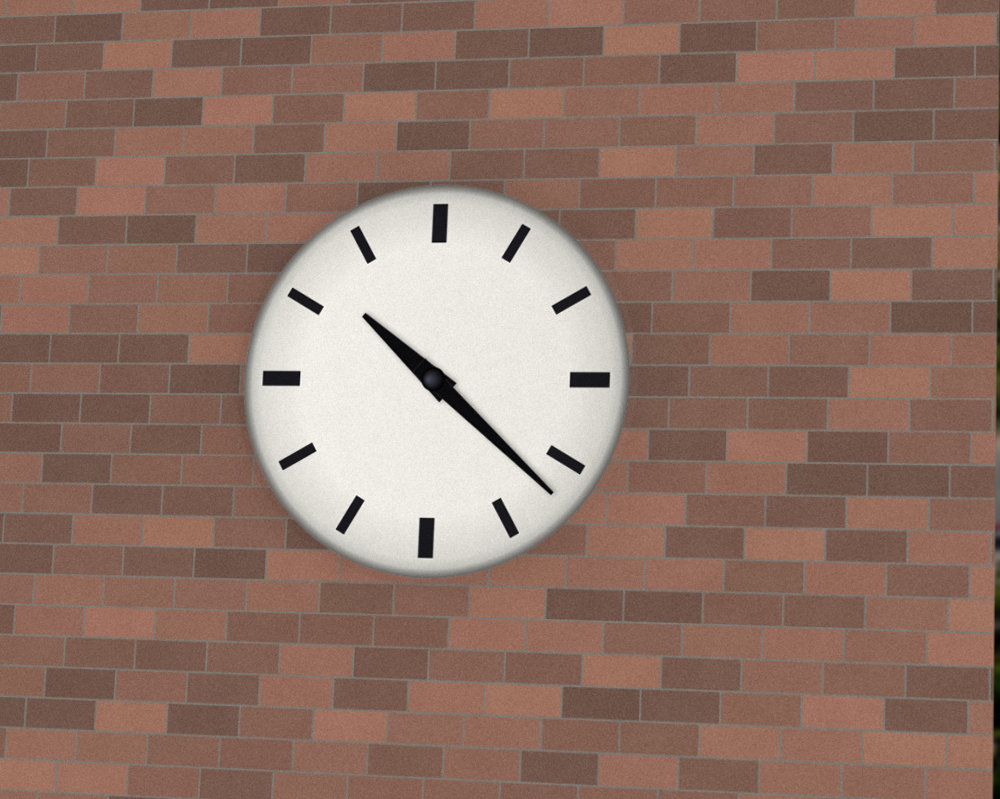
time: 10:22
